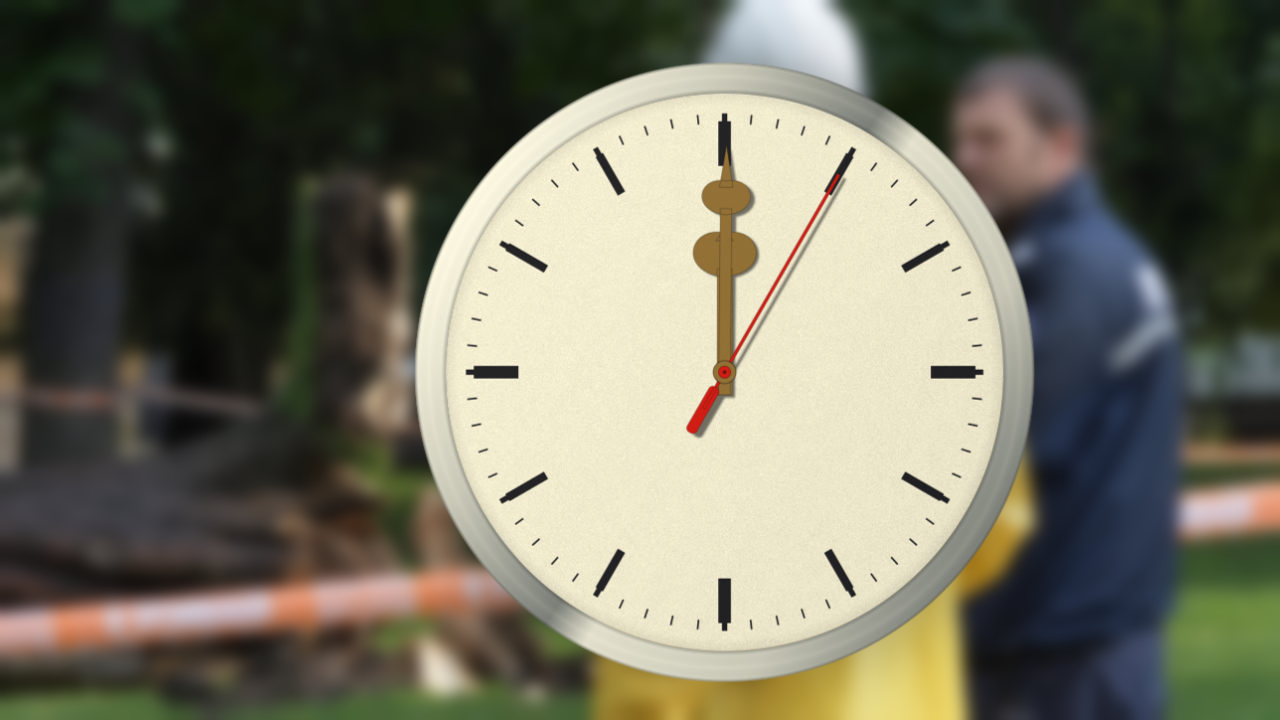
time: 12:00:05
